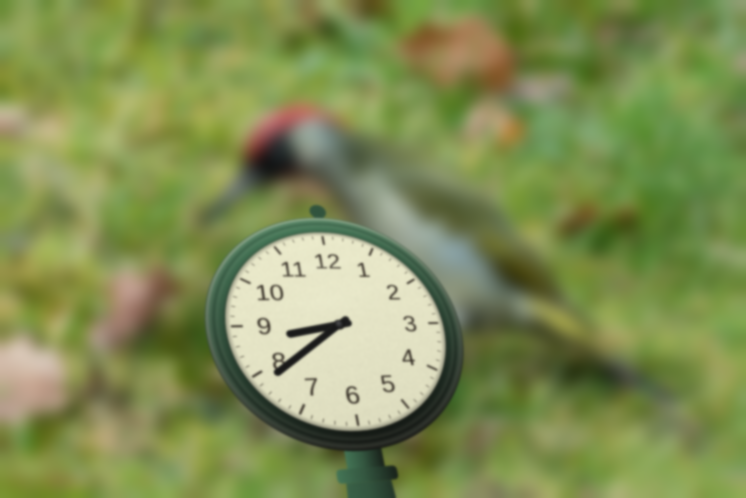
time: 8:39
